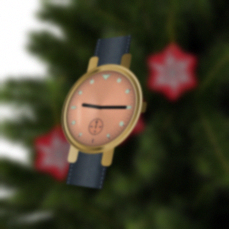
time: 9:15
